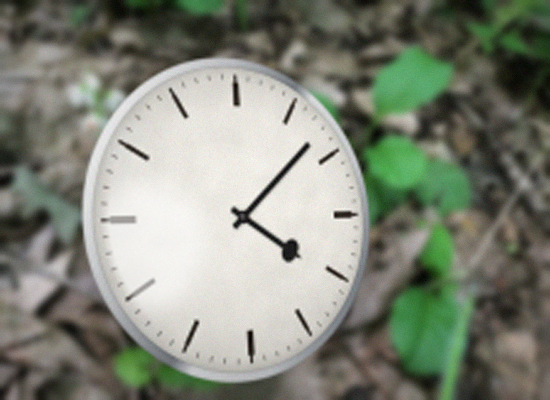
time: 4:08
